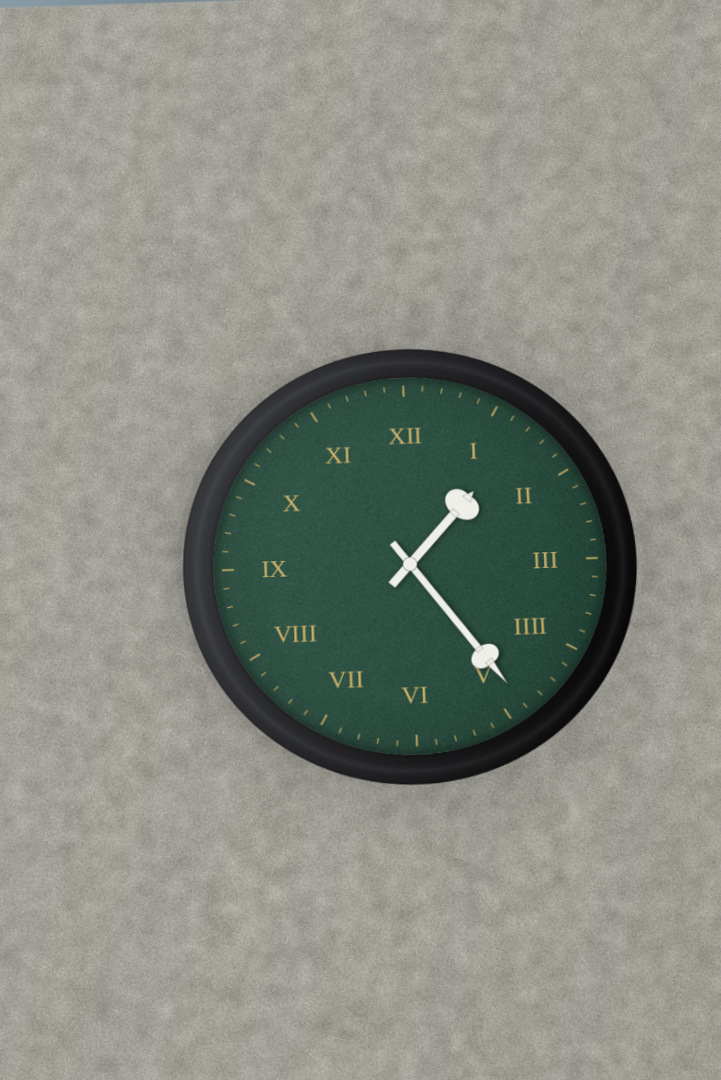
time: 1:24
